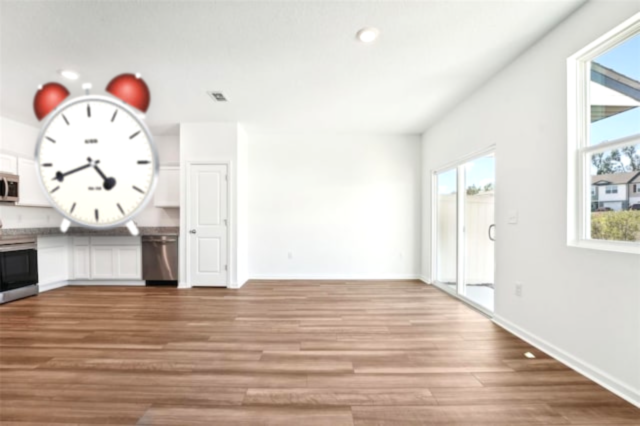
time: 4:42
